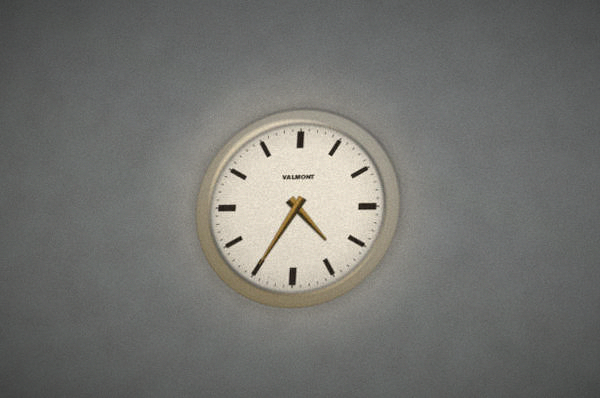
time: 4:35
